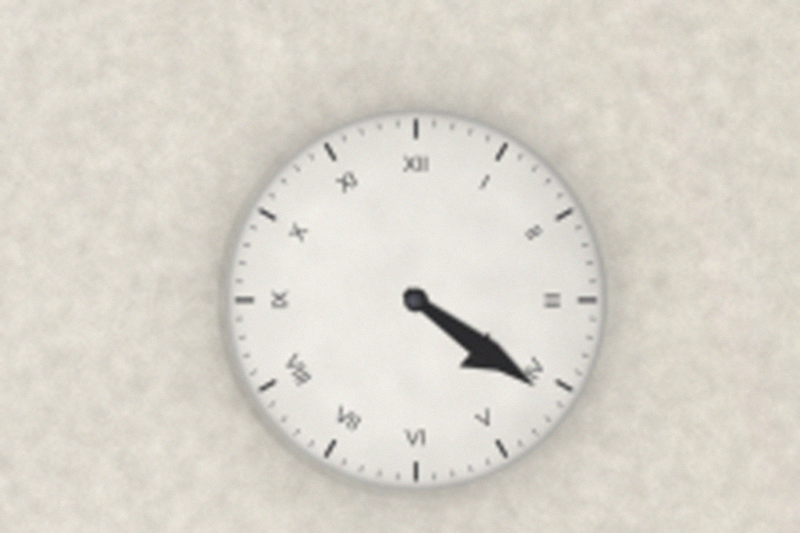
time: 4:21
